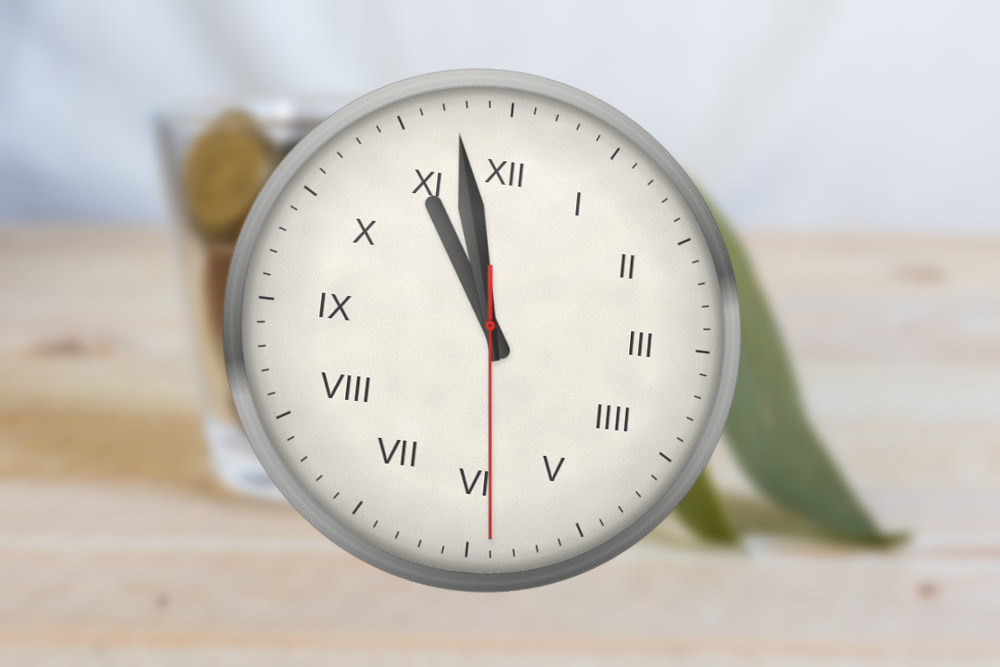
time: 10:57:29
